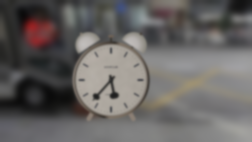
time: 5:37
